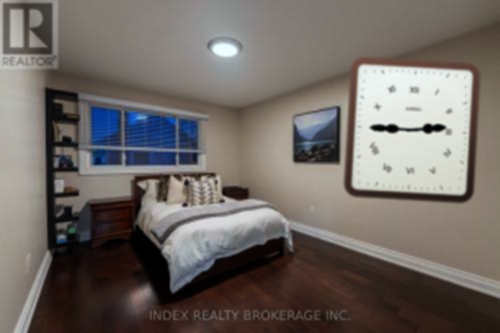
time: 2:45
